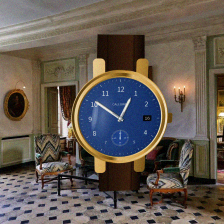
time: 12:51
